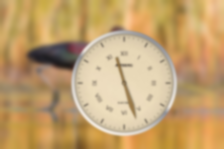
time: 11:27
